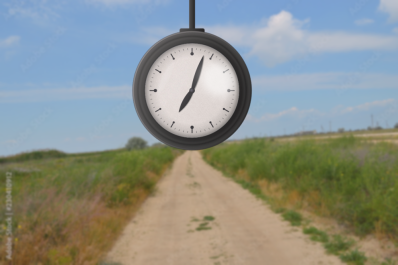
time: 7:03
